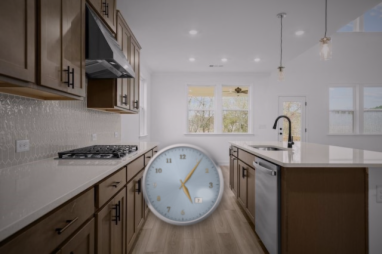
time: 5:06
